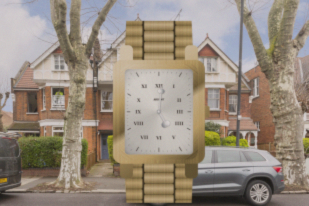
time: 5:01
